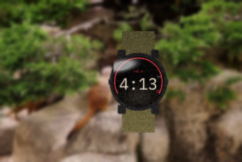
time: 4:13
